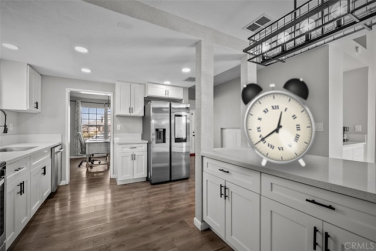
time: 12:40
